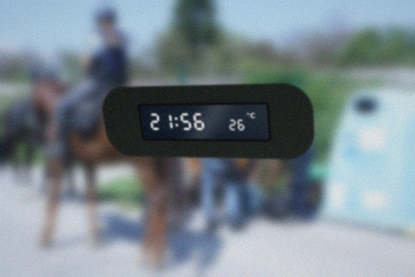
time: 21:56
